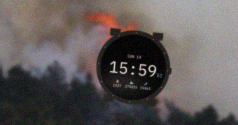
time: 15:59
